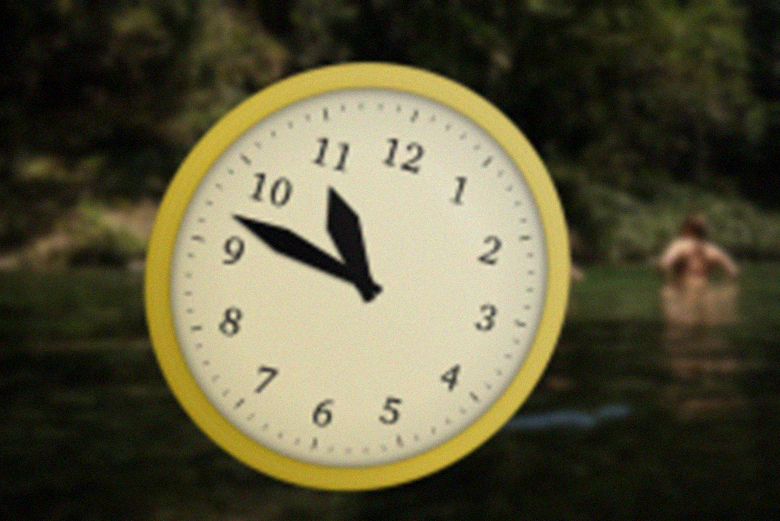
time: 10:47
